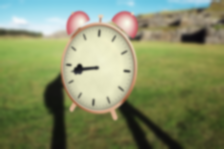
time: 8:43
